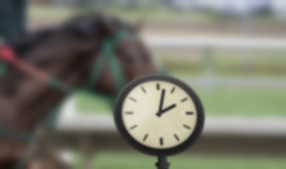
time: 2:02
